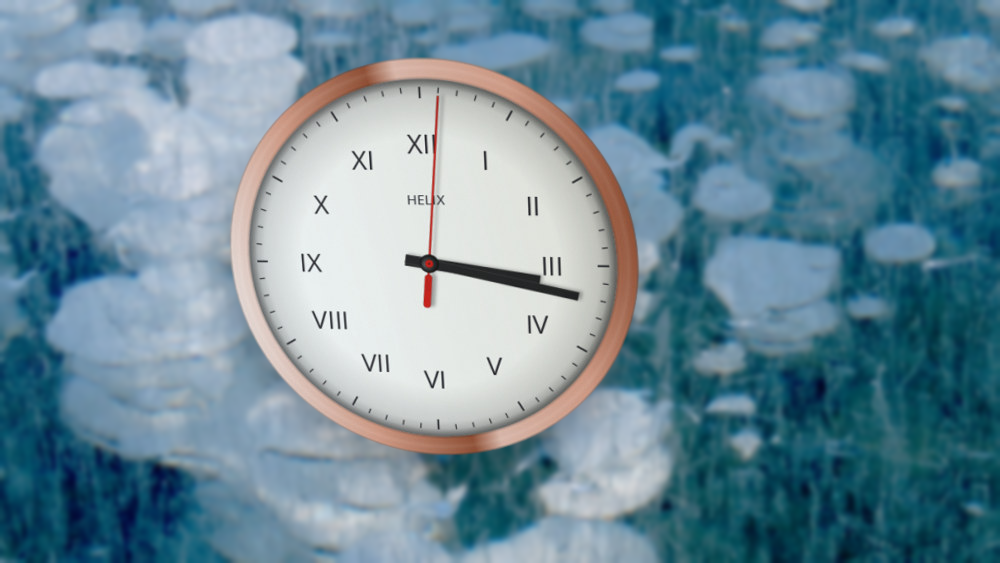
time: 3:17:01
